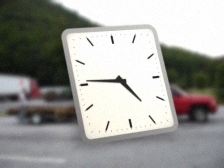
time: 4:46
